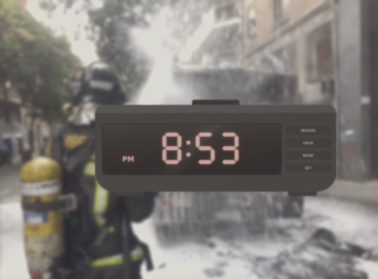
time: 8:53
